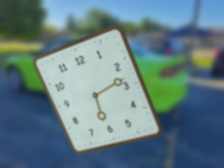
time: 6:13
